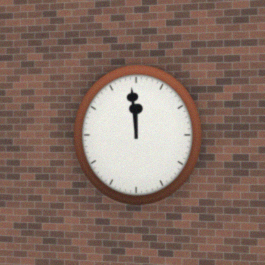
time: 11:59
